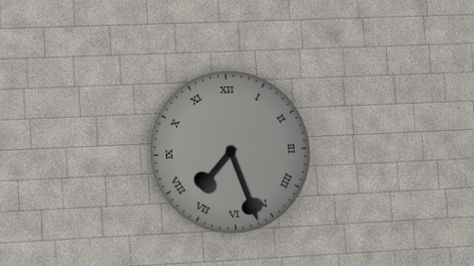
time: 7:27
